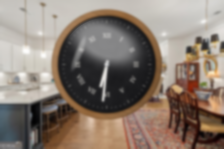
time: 6:31
